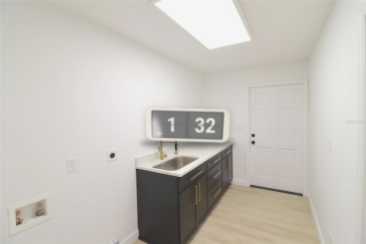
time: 1:32
